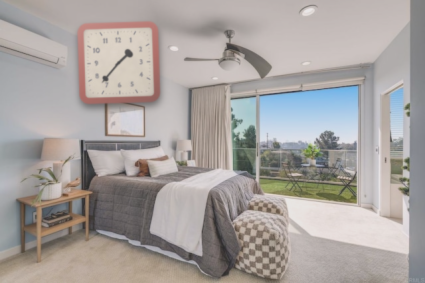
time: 1:37
